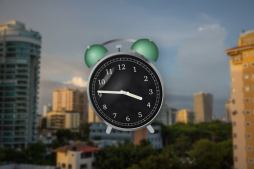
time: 3:46
